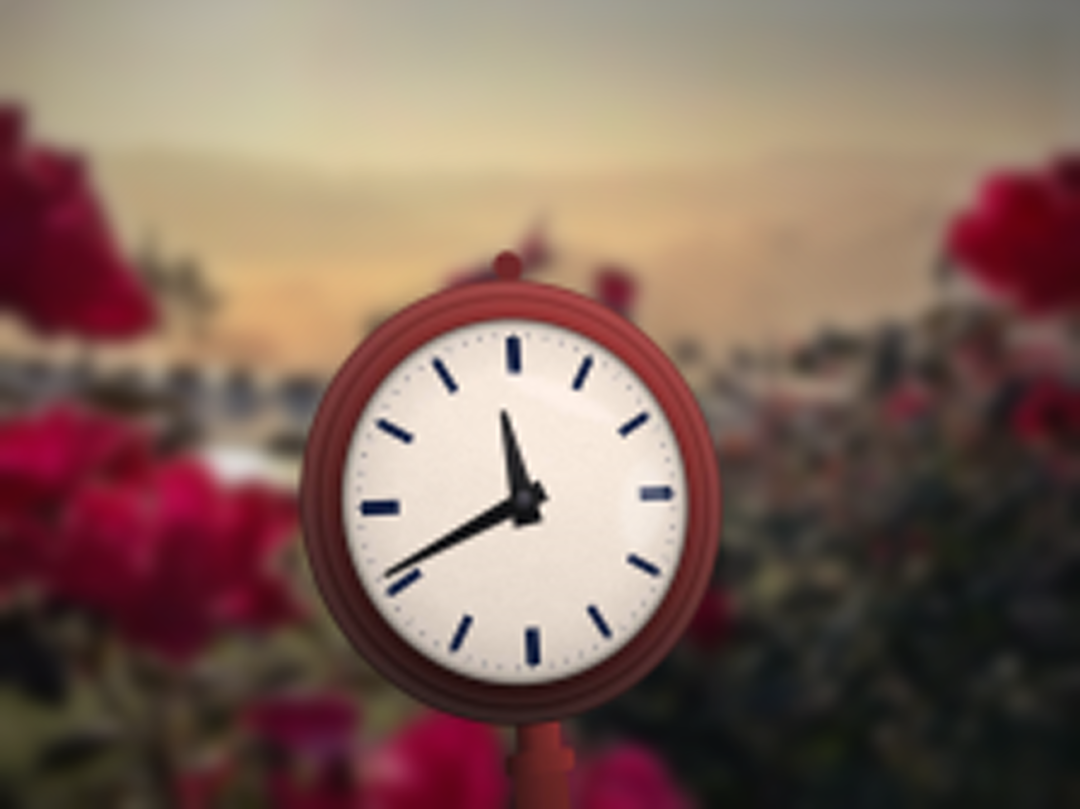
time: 11:41
